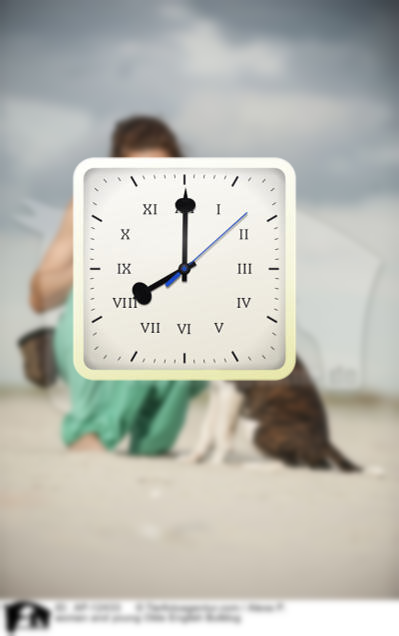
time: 8:00:08
